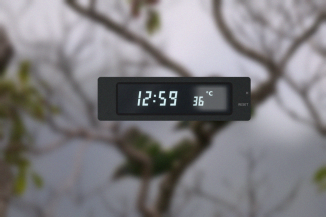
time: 12:59
